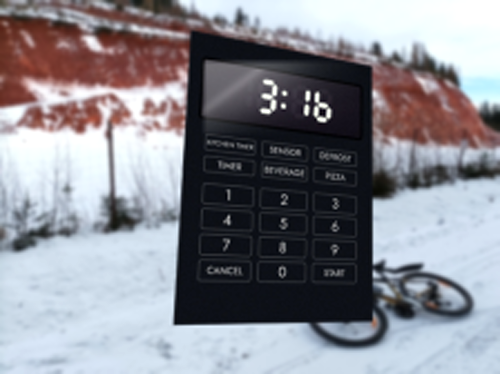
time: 3:16
